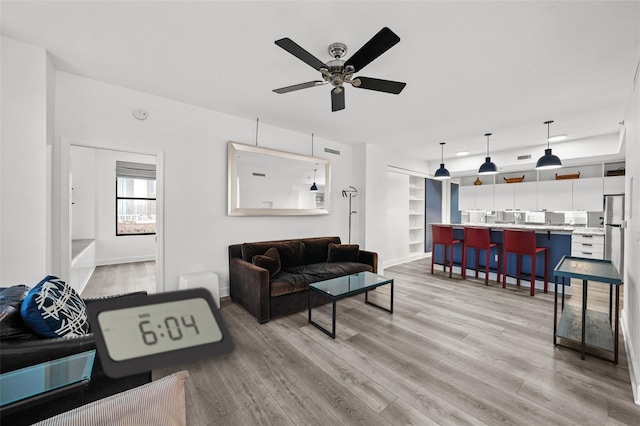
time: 6:04
